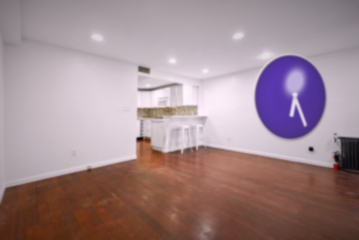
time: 6:26
